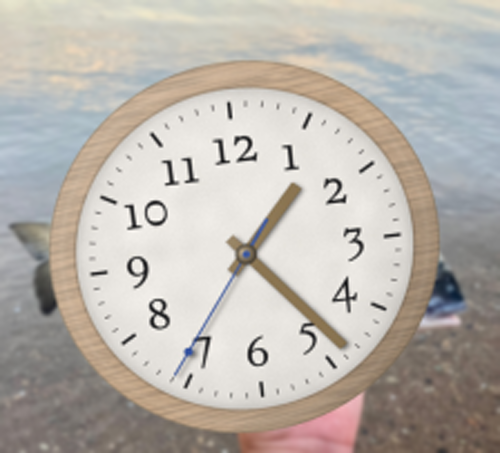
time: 1:23:36
